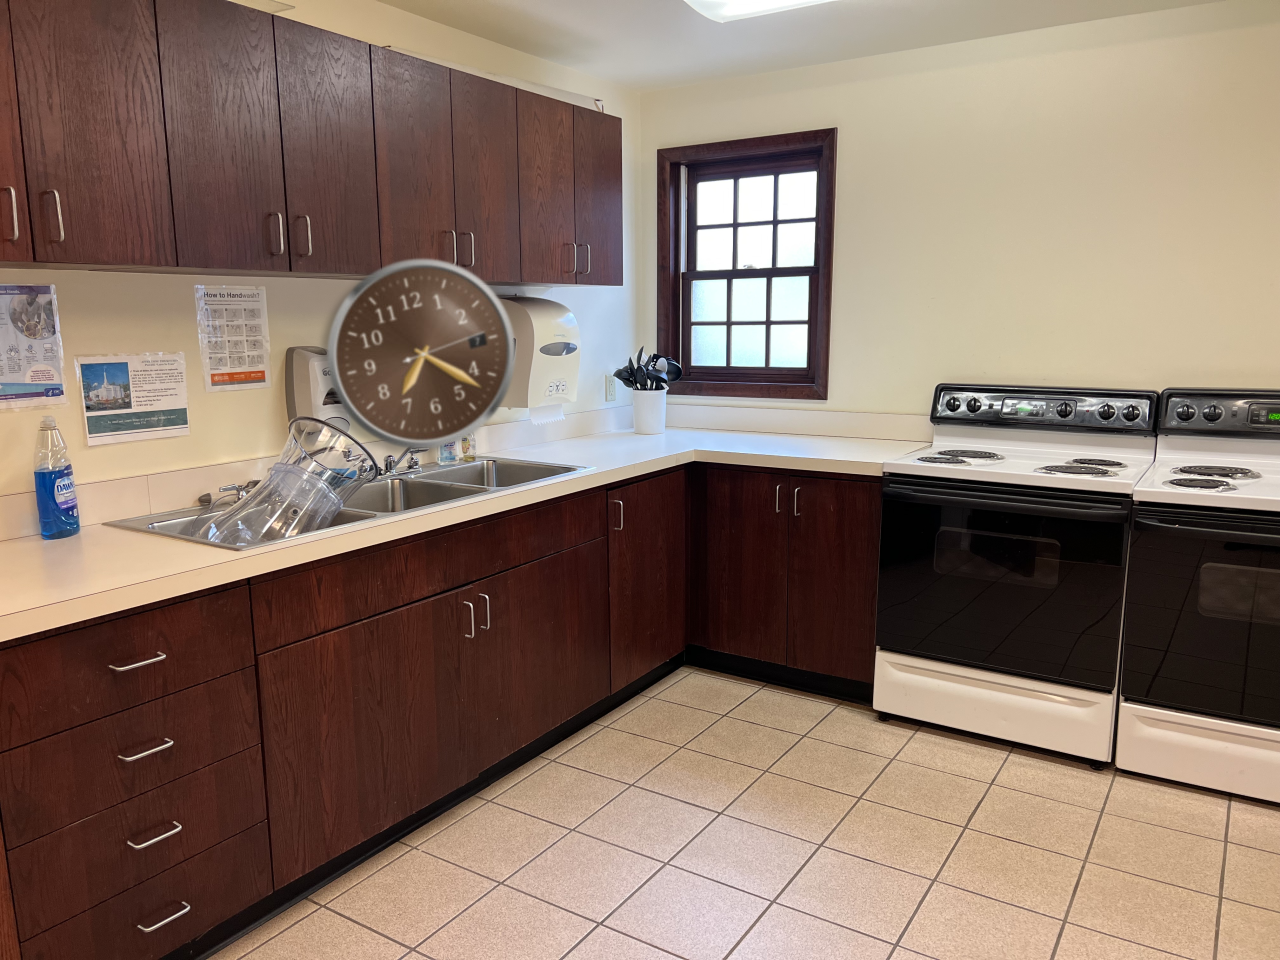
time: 7:22:14
